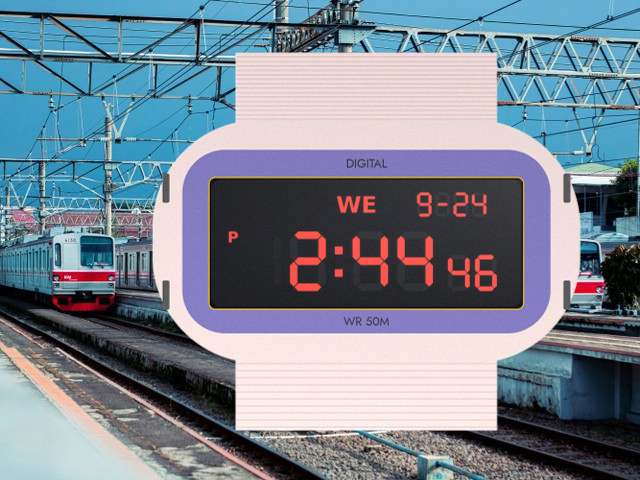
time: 2:44:46
